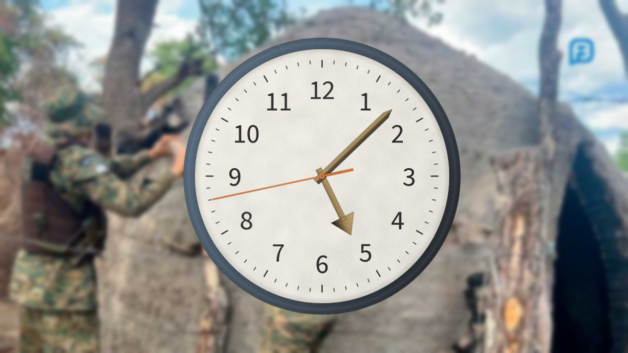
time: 5:07:43
